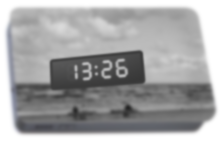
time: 13:26
